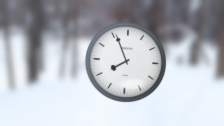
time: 7:56
